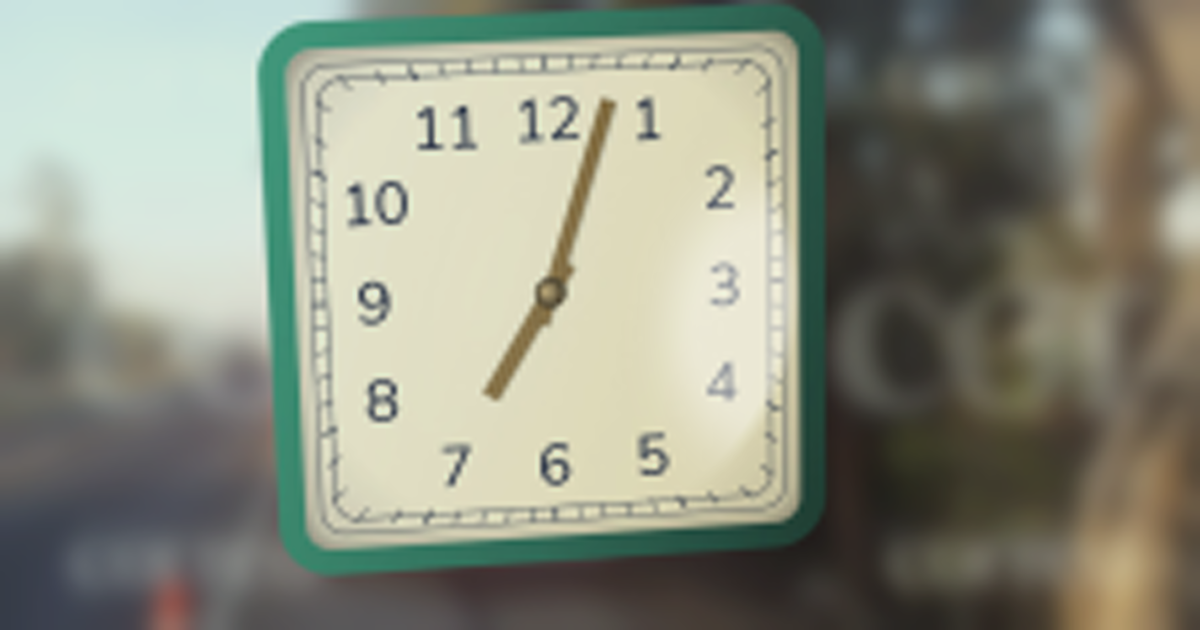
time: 7:03
